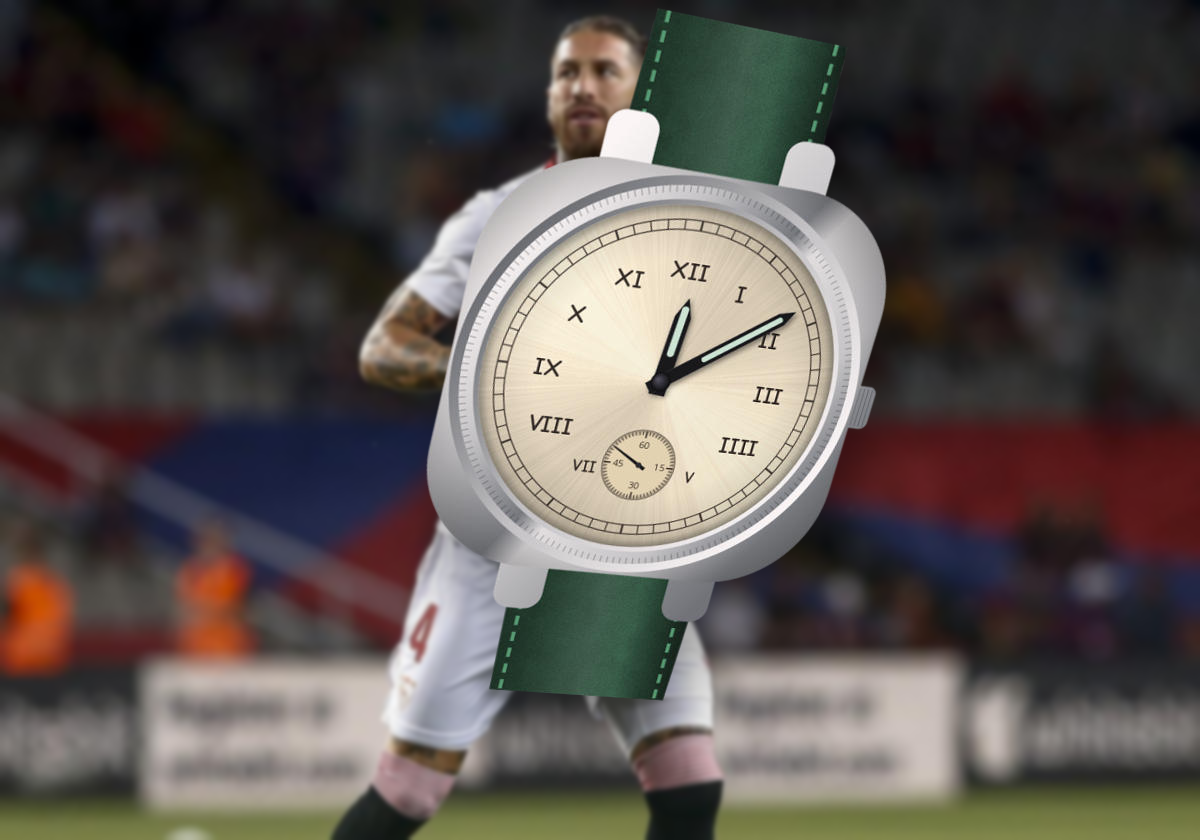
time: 12:08:50
